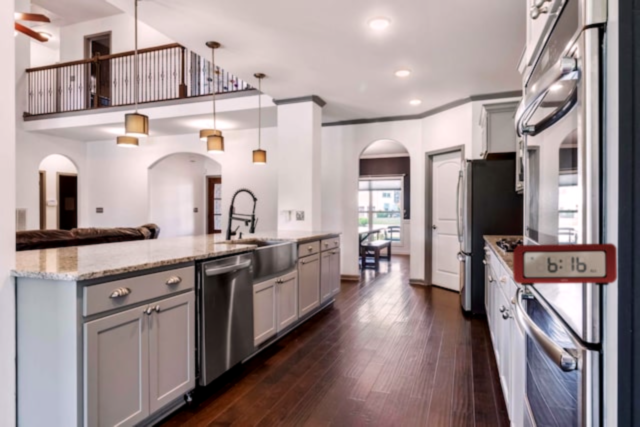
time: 6:16
